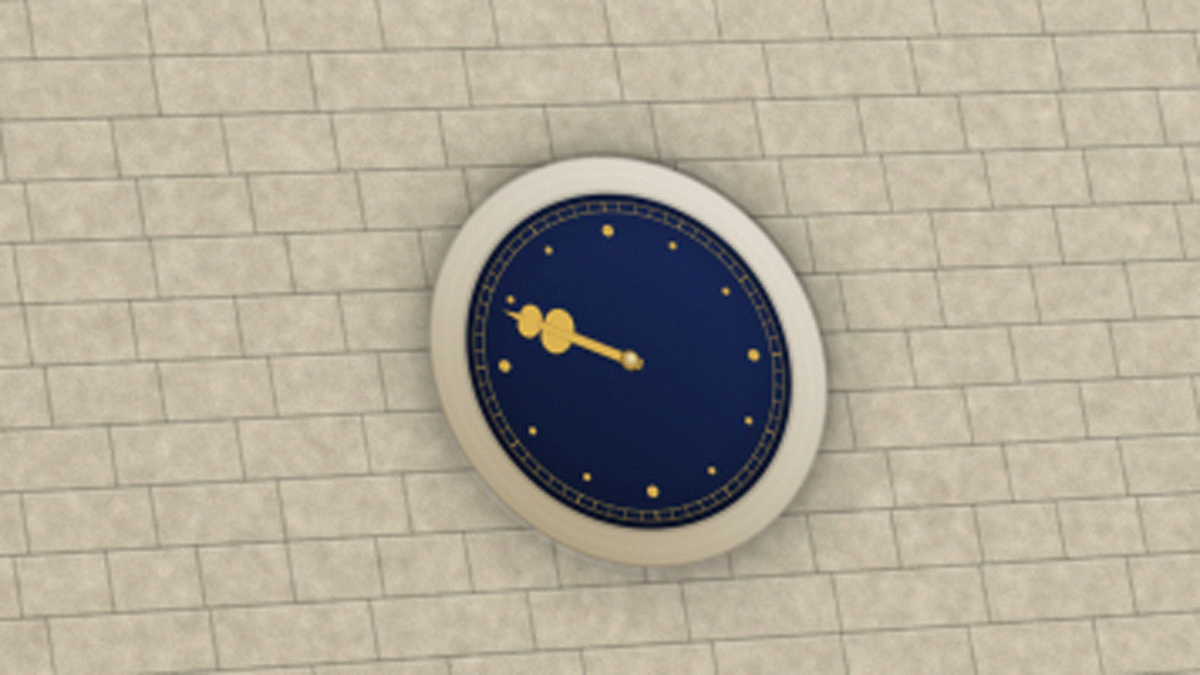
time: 9:49
